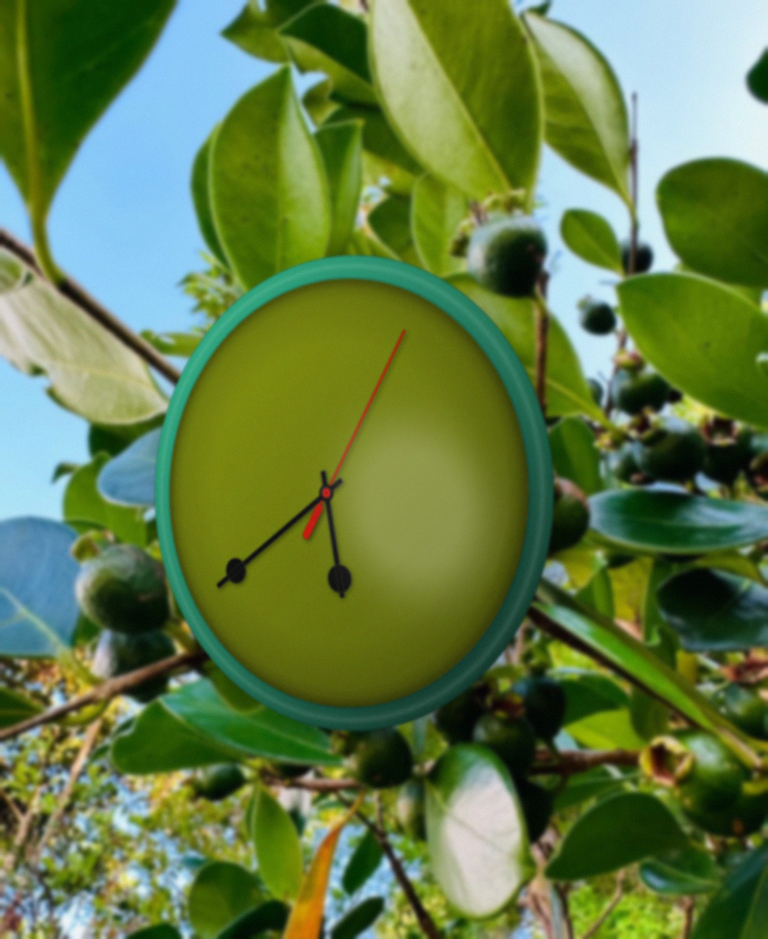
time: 5:39:05
